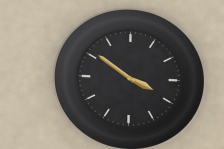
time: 3:51
